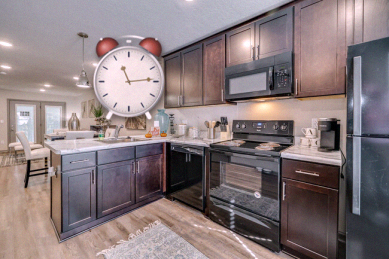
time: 11:14
